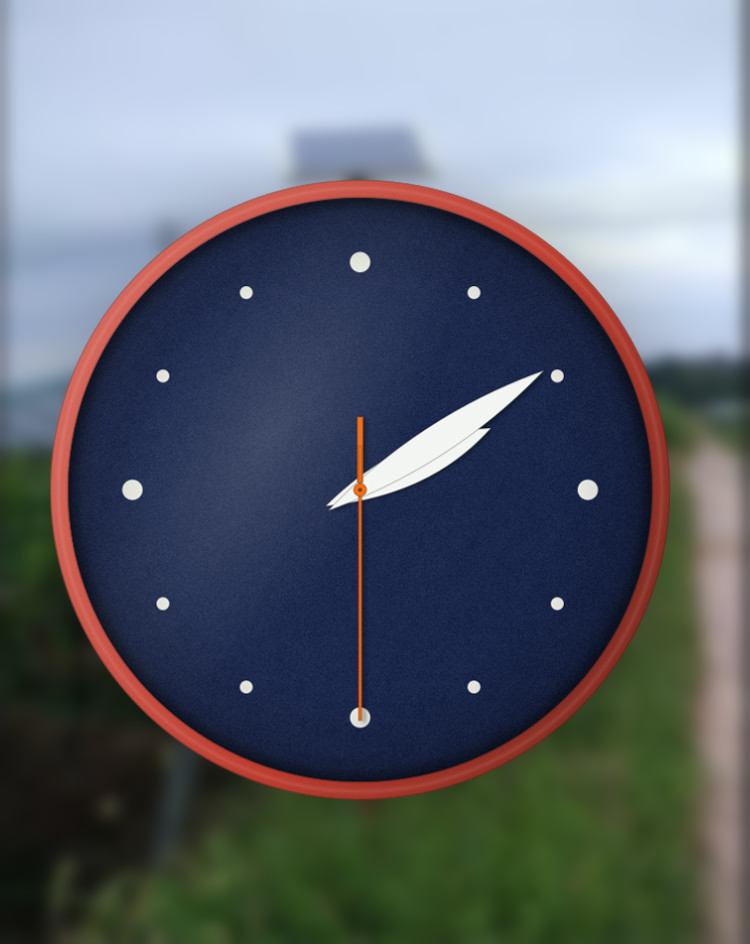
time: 2:09:30
